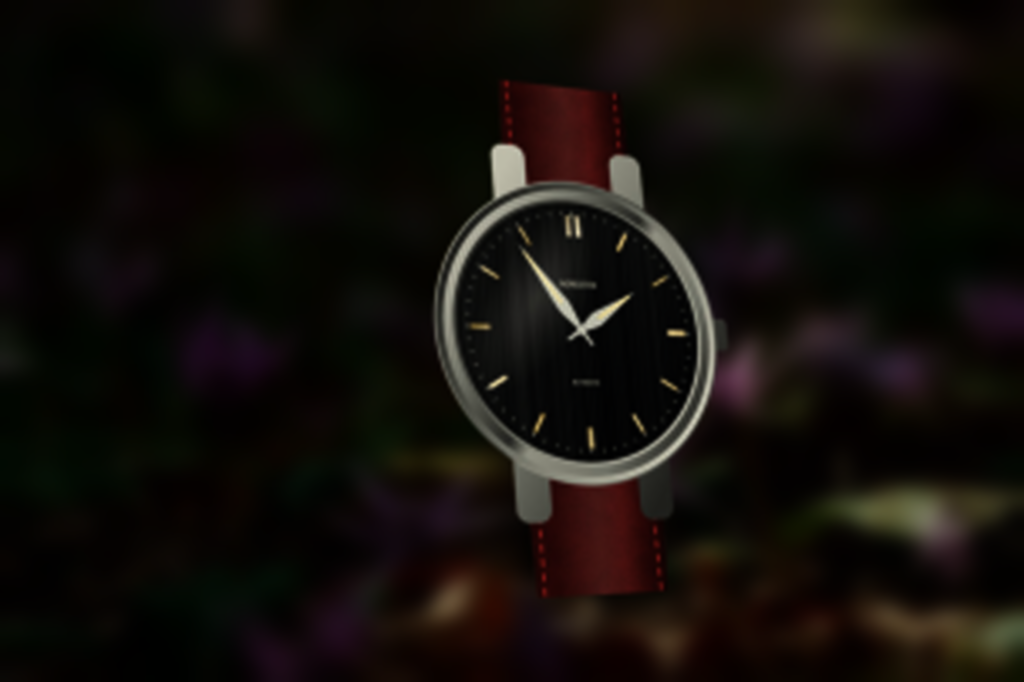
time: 1:54
